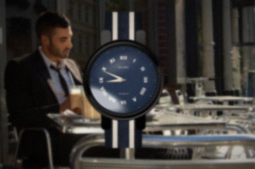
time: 8:49
